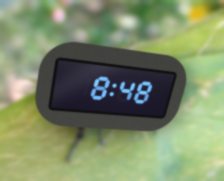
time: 8:48
